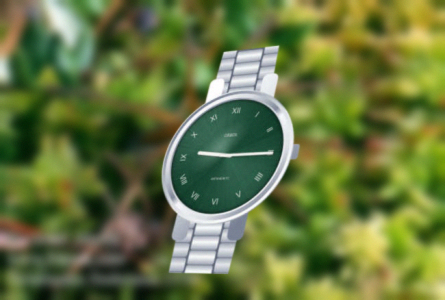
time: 9:15
